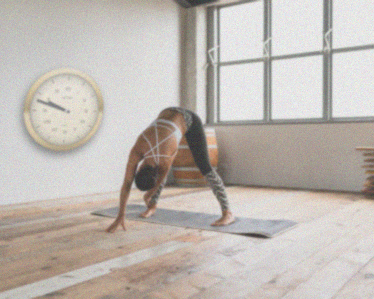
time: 9:48
